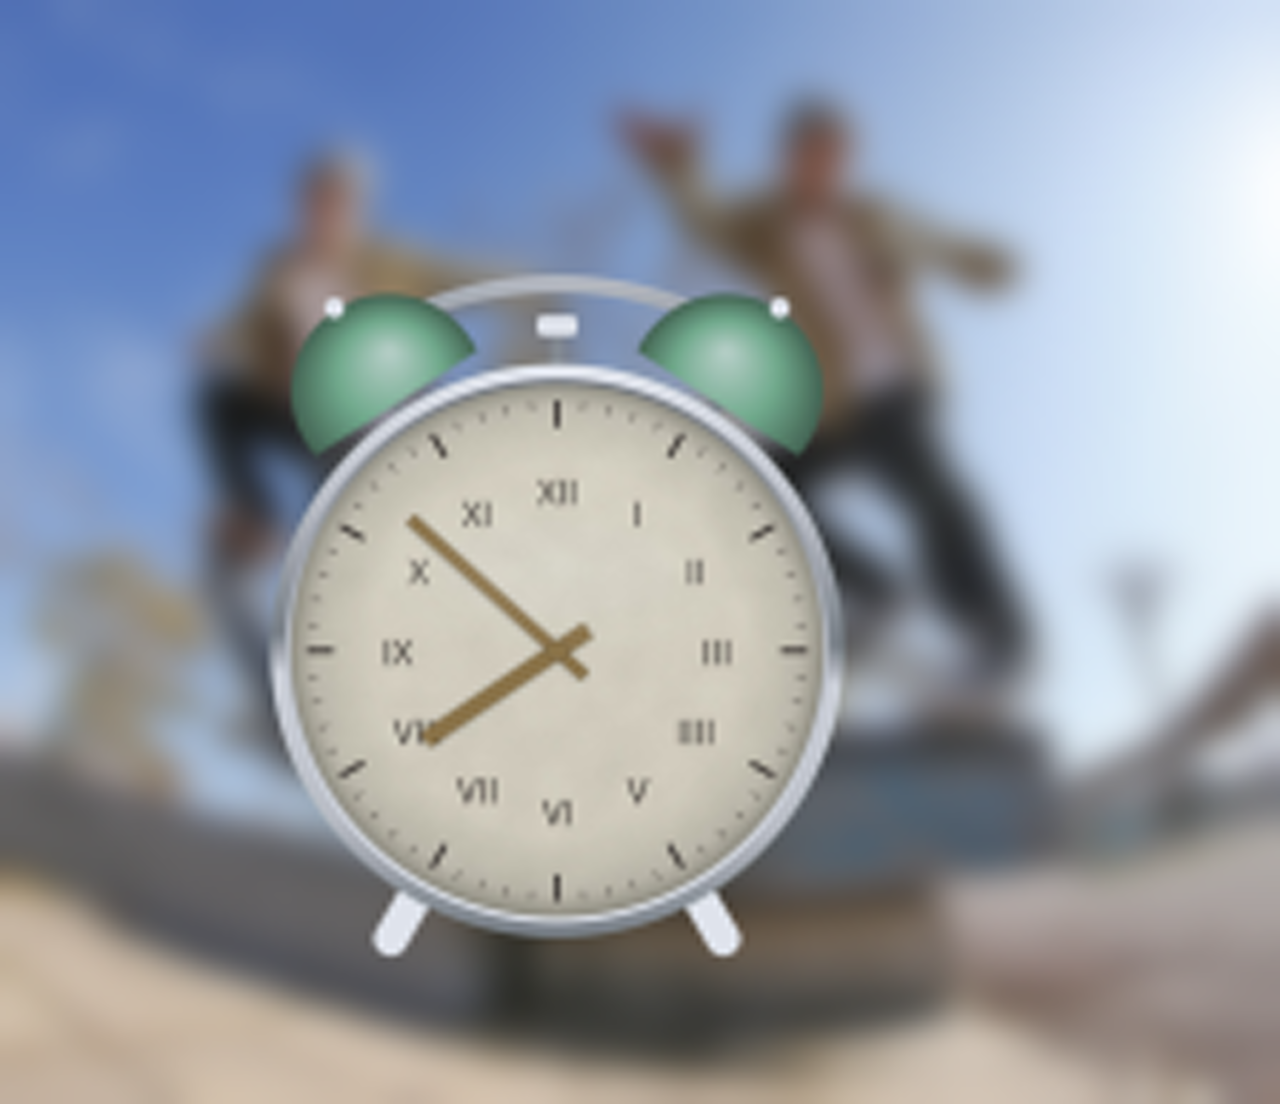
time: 7:52
